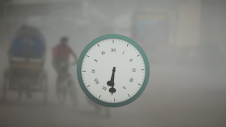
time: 6:31
